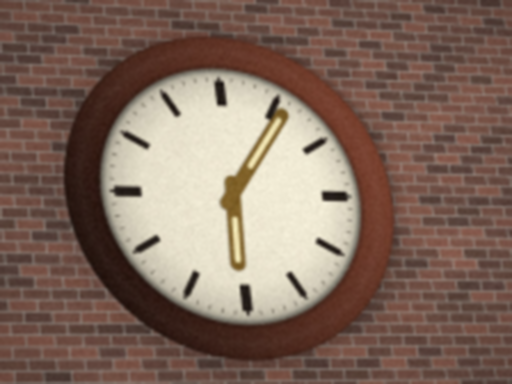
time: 6:06
